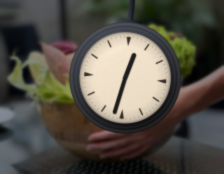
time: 12:32
